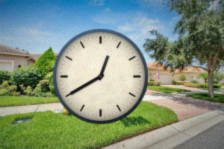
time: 12:40
